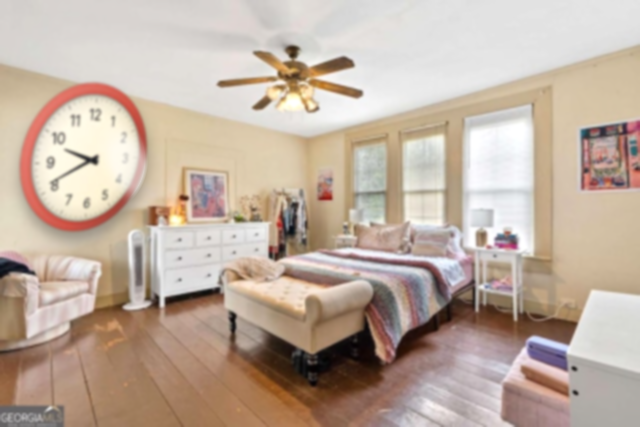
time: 9:41
